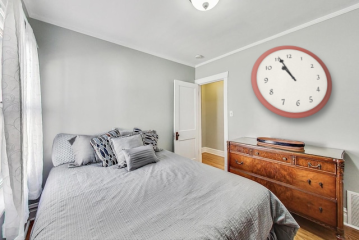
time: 10:56
